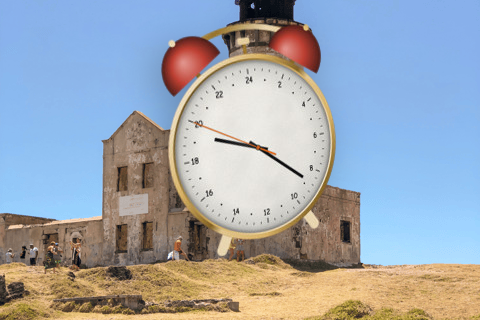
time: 19:21:50
